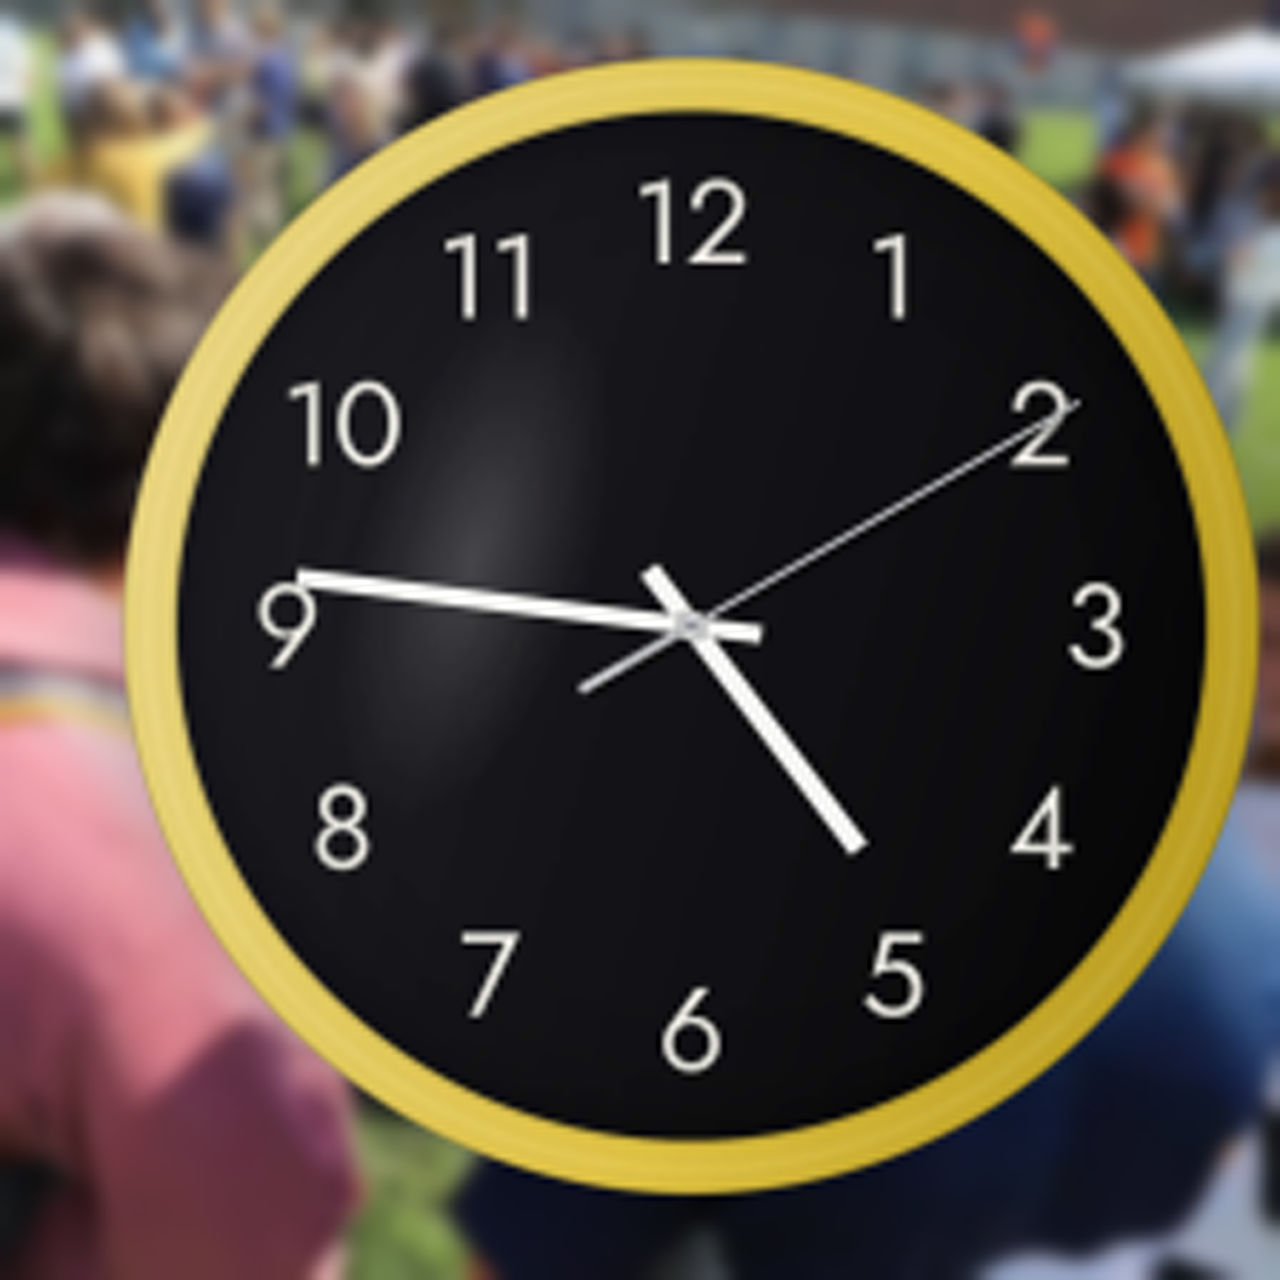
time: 4:46:10
